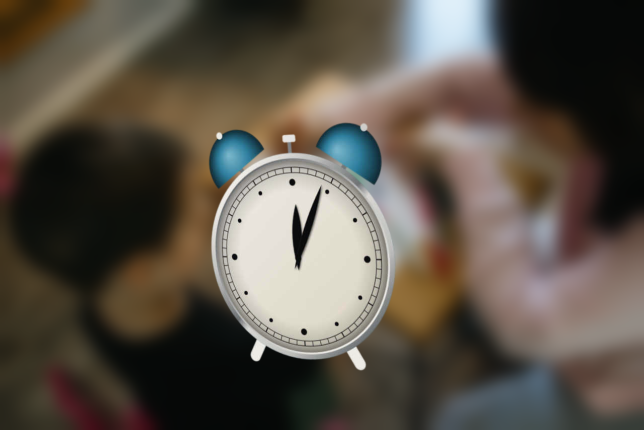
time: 12:04
